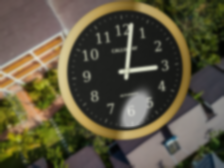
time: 3:02
